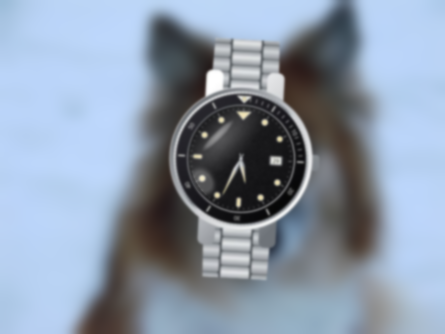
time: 5:34
